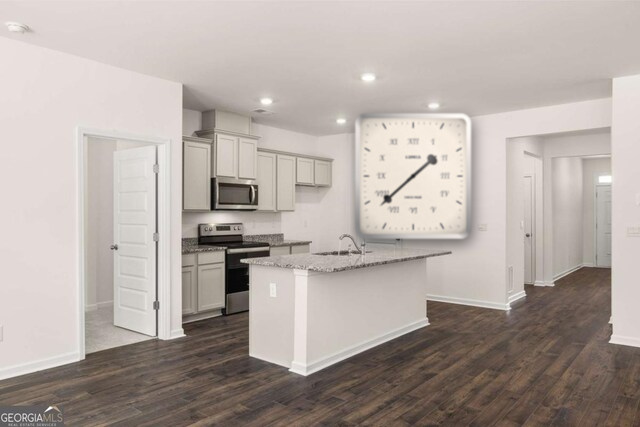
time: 1:38
